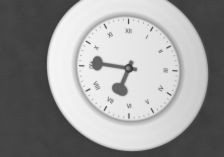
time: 6:46
